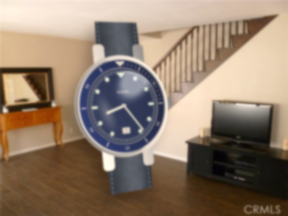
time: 8:24
